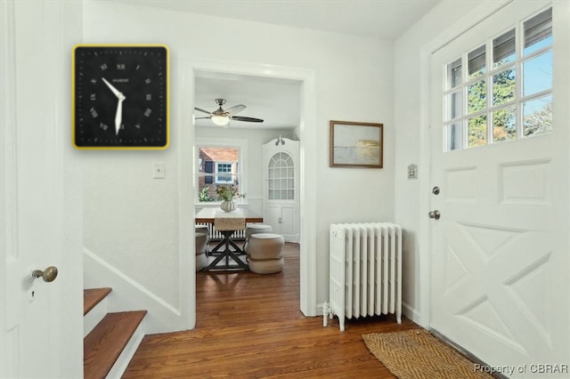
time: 10:31
